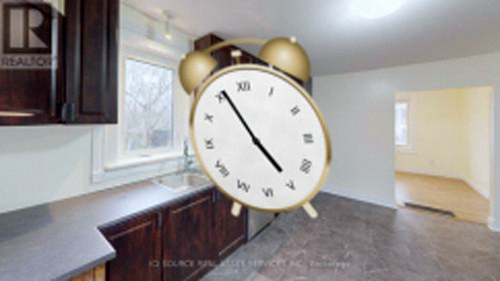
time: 4:56
